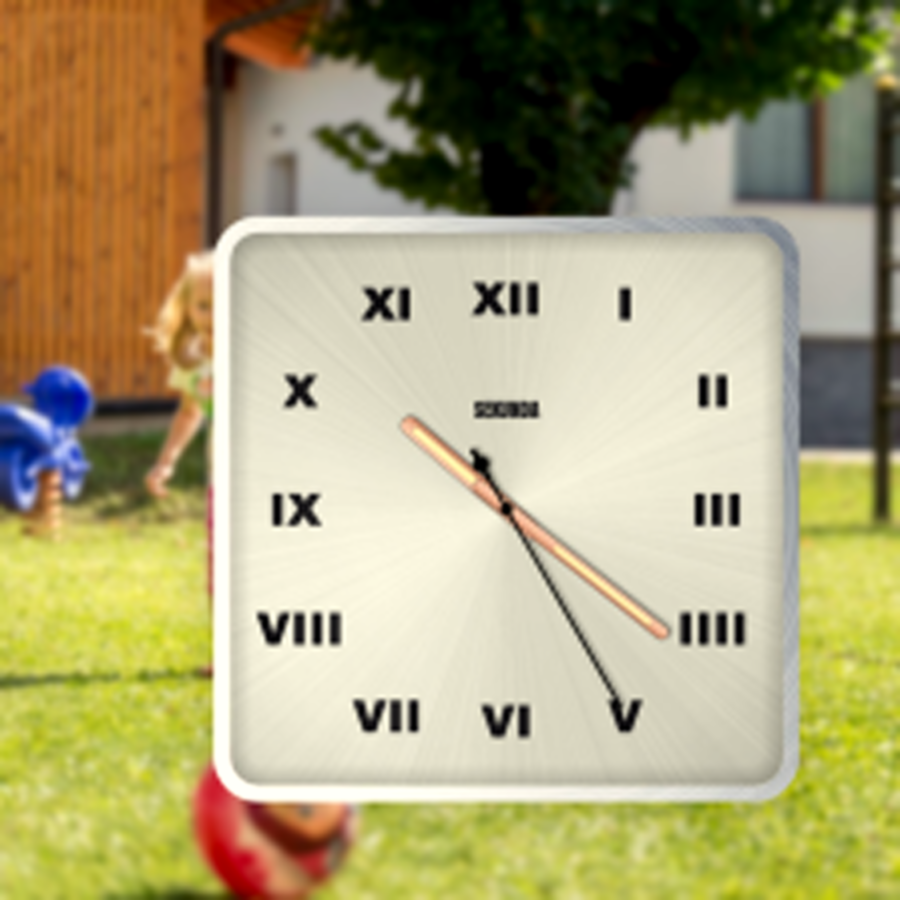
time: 10:21:25
